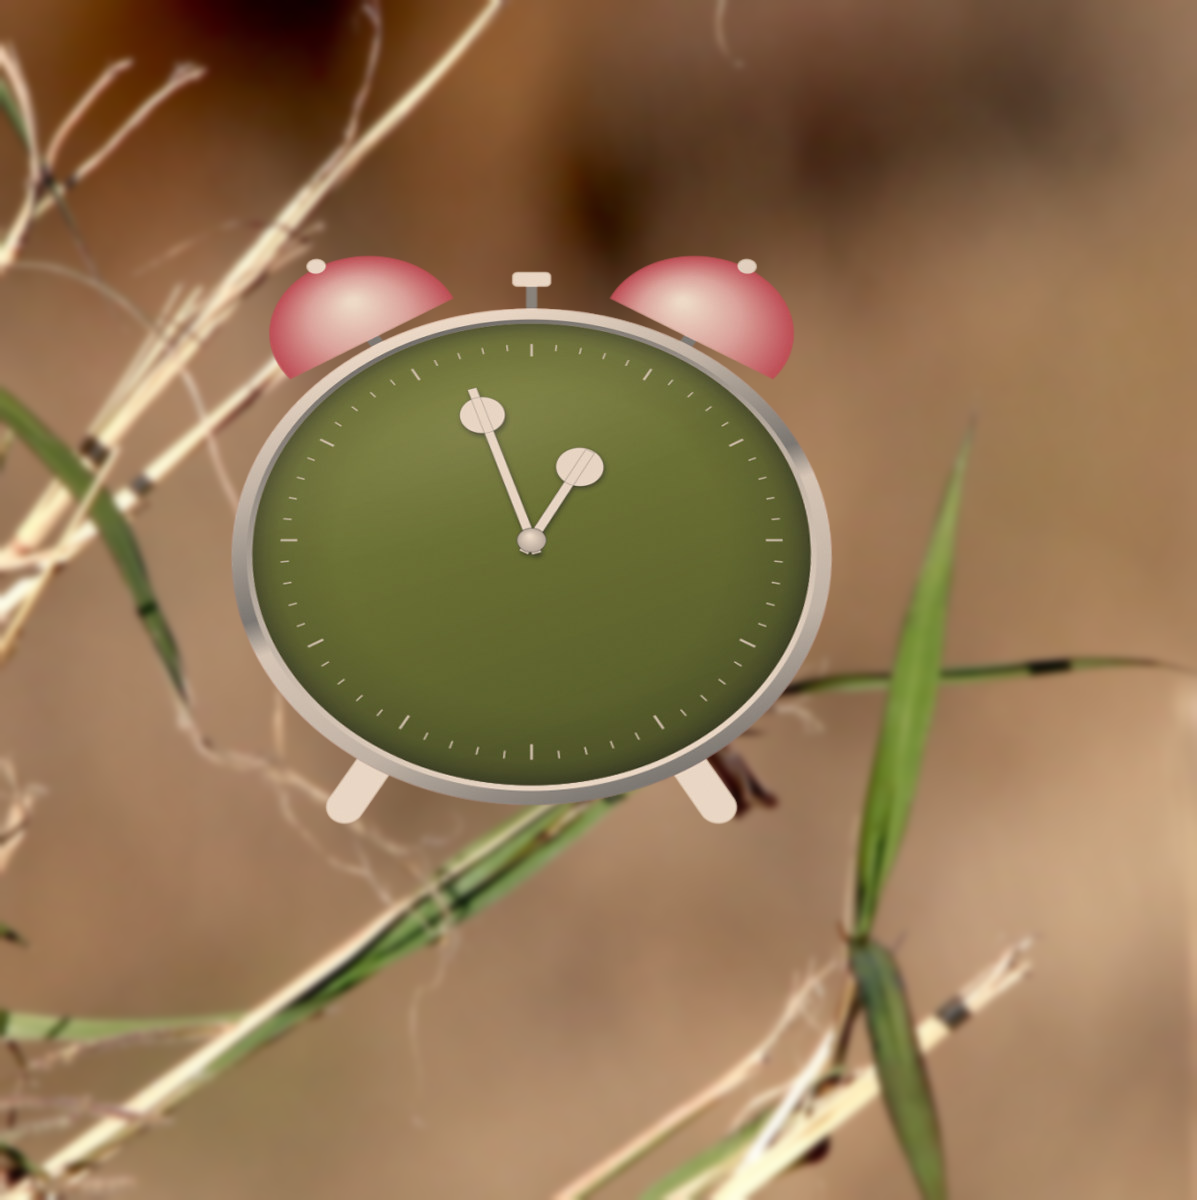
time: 12:57
